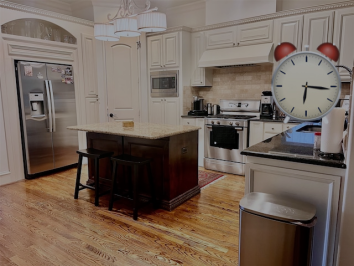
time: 6:16
